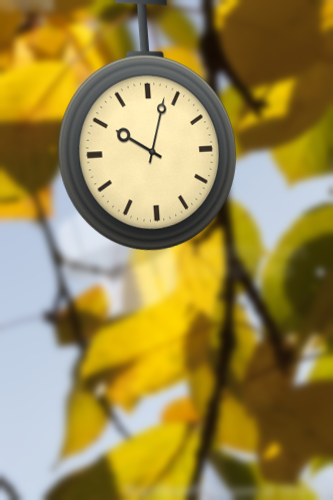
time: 10:03
